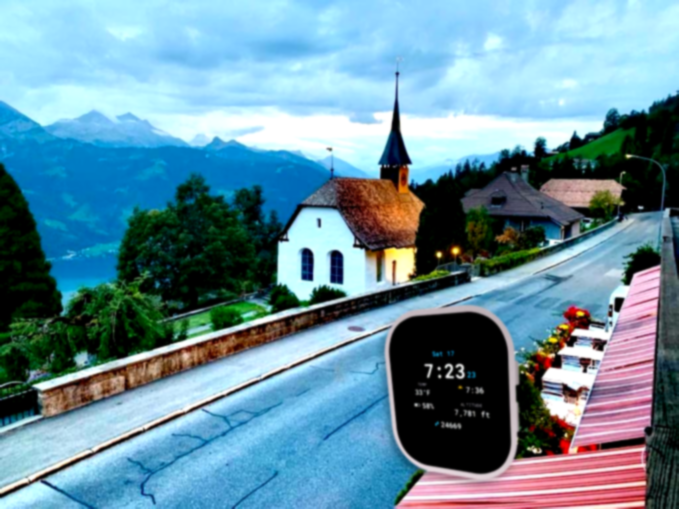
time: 7:23
